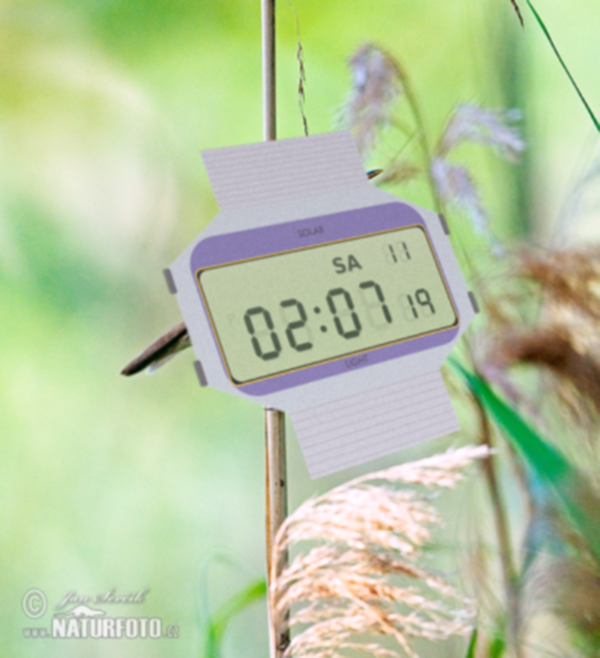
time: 2:07:19
